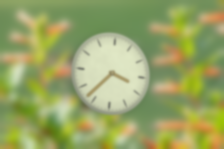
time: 3:37
